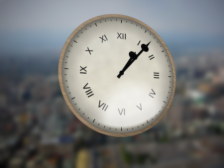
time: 1:07
